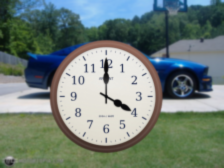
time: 4:00
